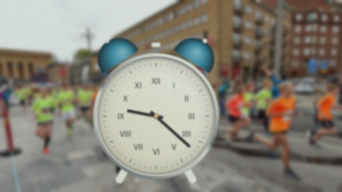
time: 9:22
